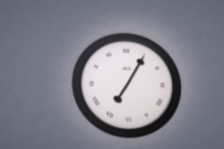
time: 7:05
